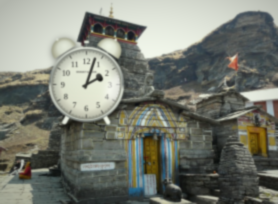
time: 2:03
